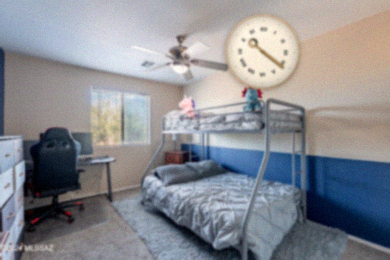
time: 10:21
